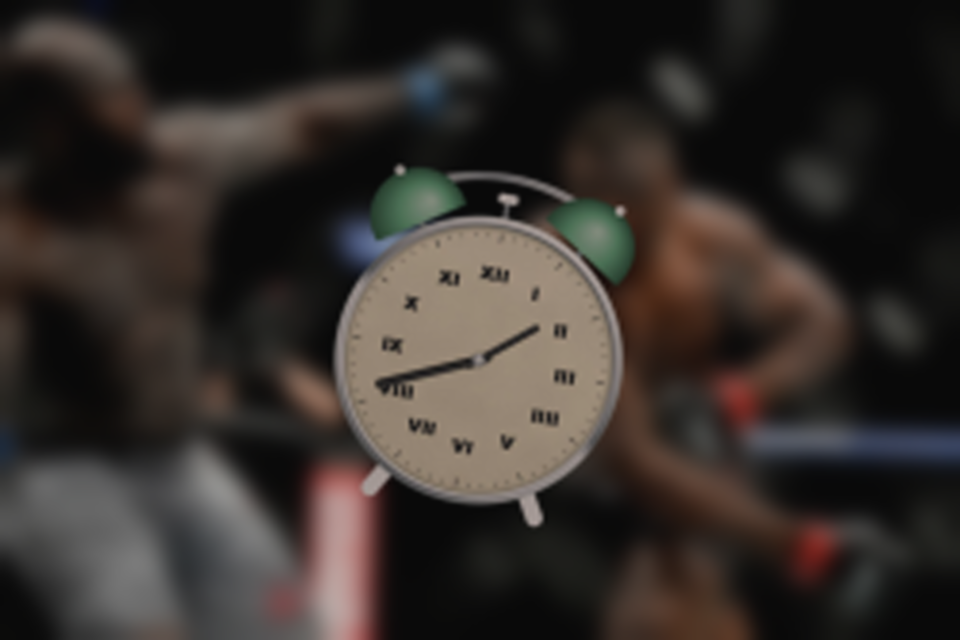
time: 1:41
